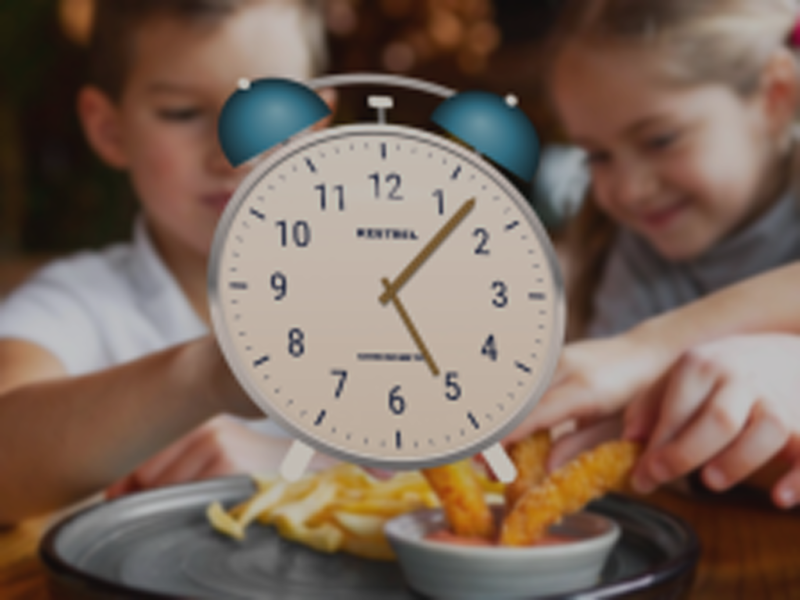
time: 5:07
